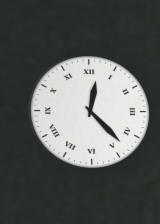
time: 12:23
